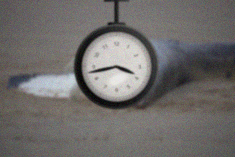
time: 3:43
